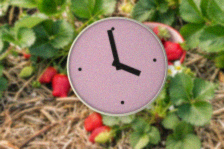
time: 3:59
